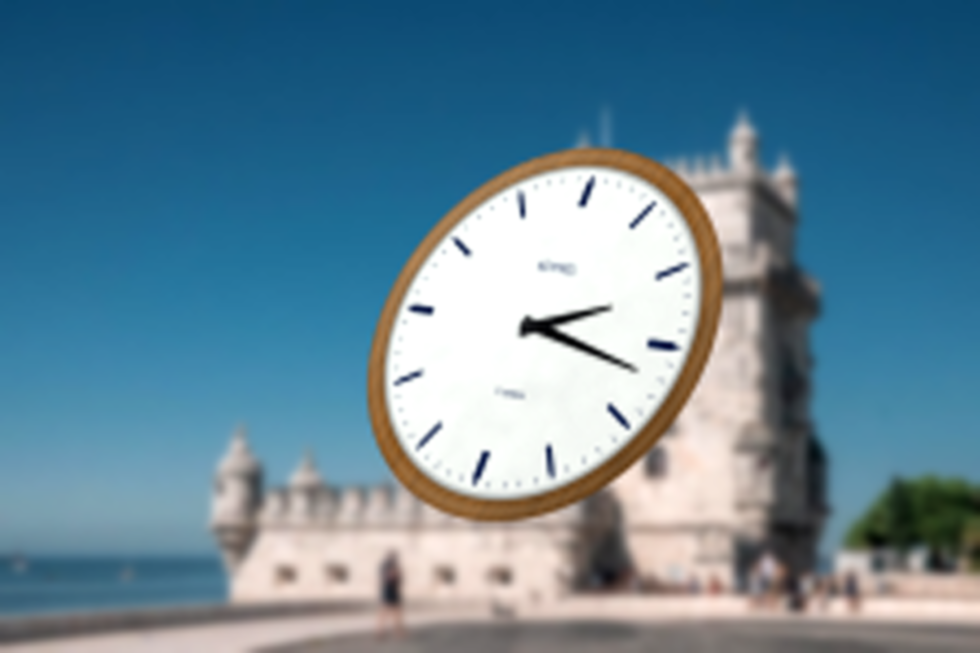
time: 2:17
